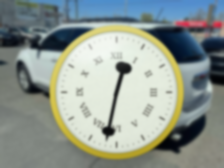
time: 12:32
